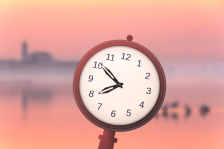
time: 7:51
